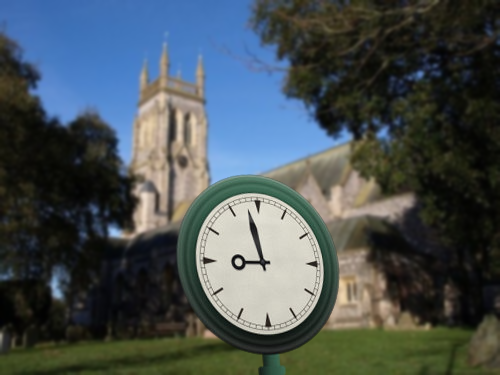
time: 8:58
